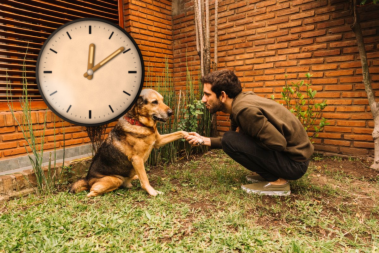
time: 12:09
